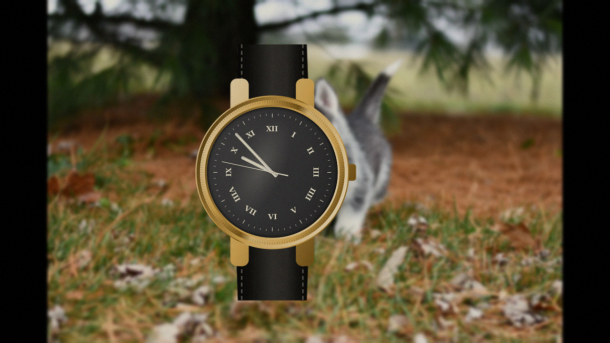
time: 9:52:47
